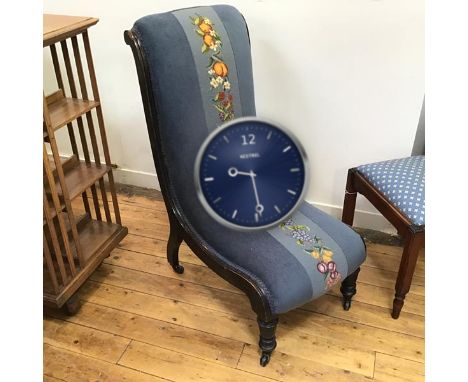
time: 9:29
